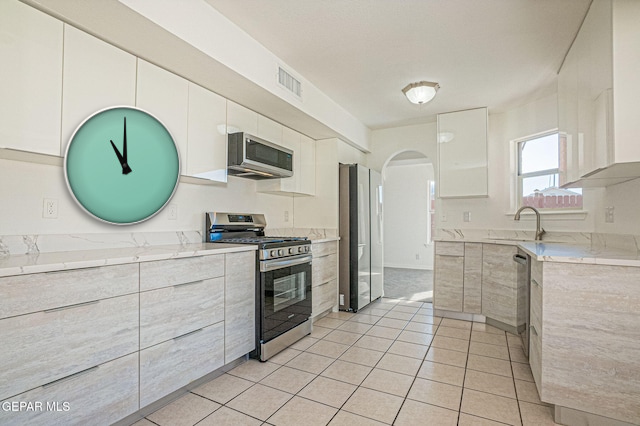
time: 11:00
